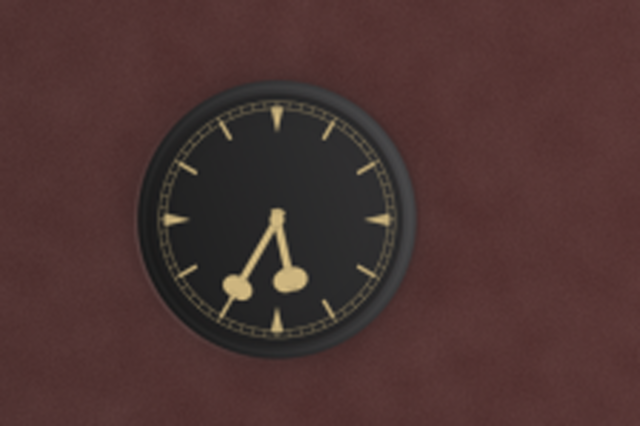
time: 5:35
